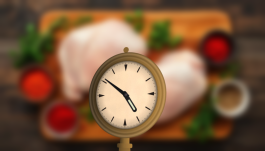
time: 4:51
